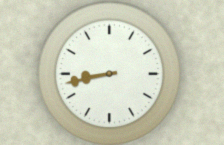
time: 8:43
